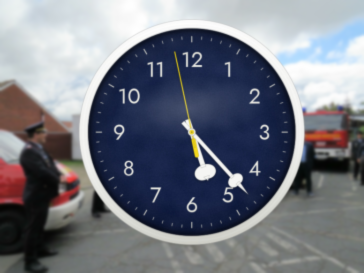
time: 5:22:58
